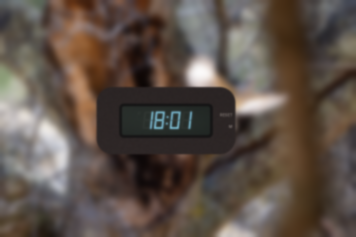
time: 18:01
